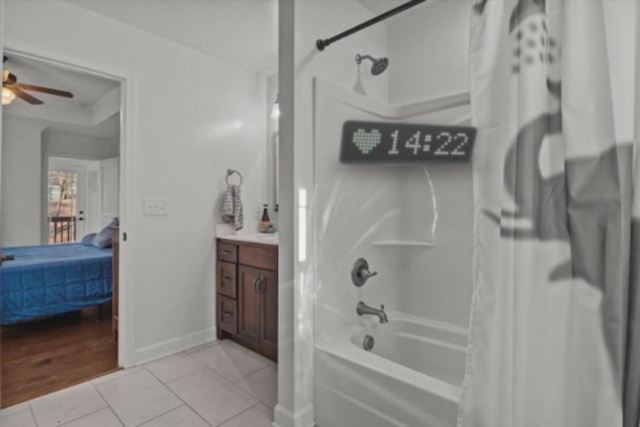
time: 14:22
